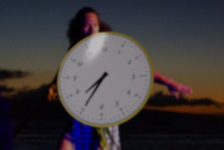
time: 7:35
